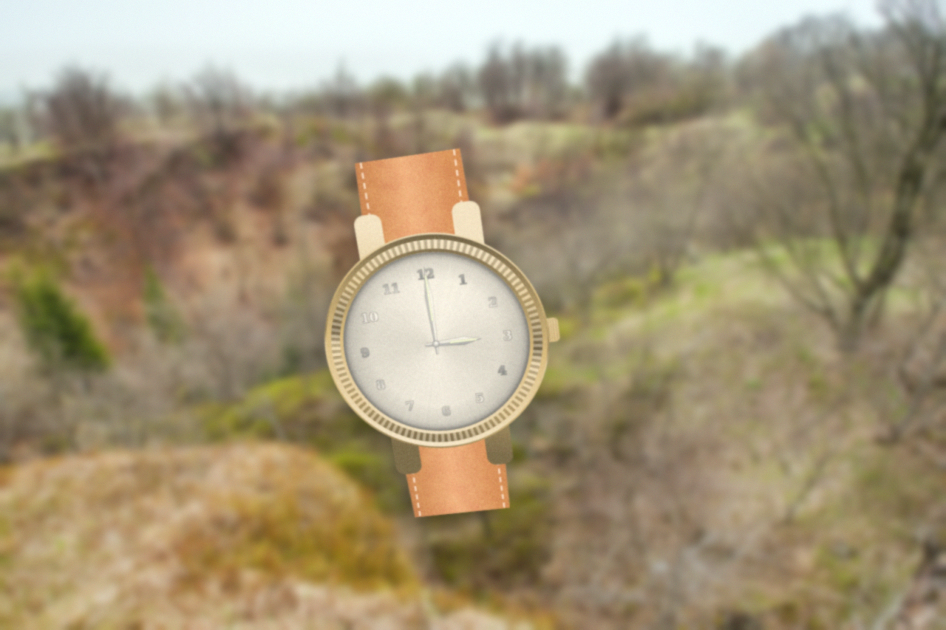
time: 3:00
